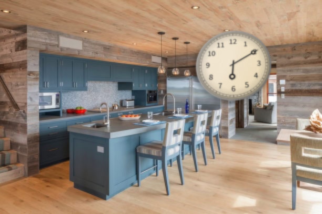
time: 6:10
